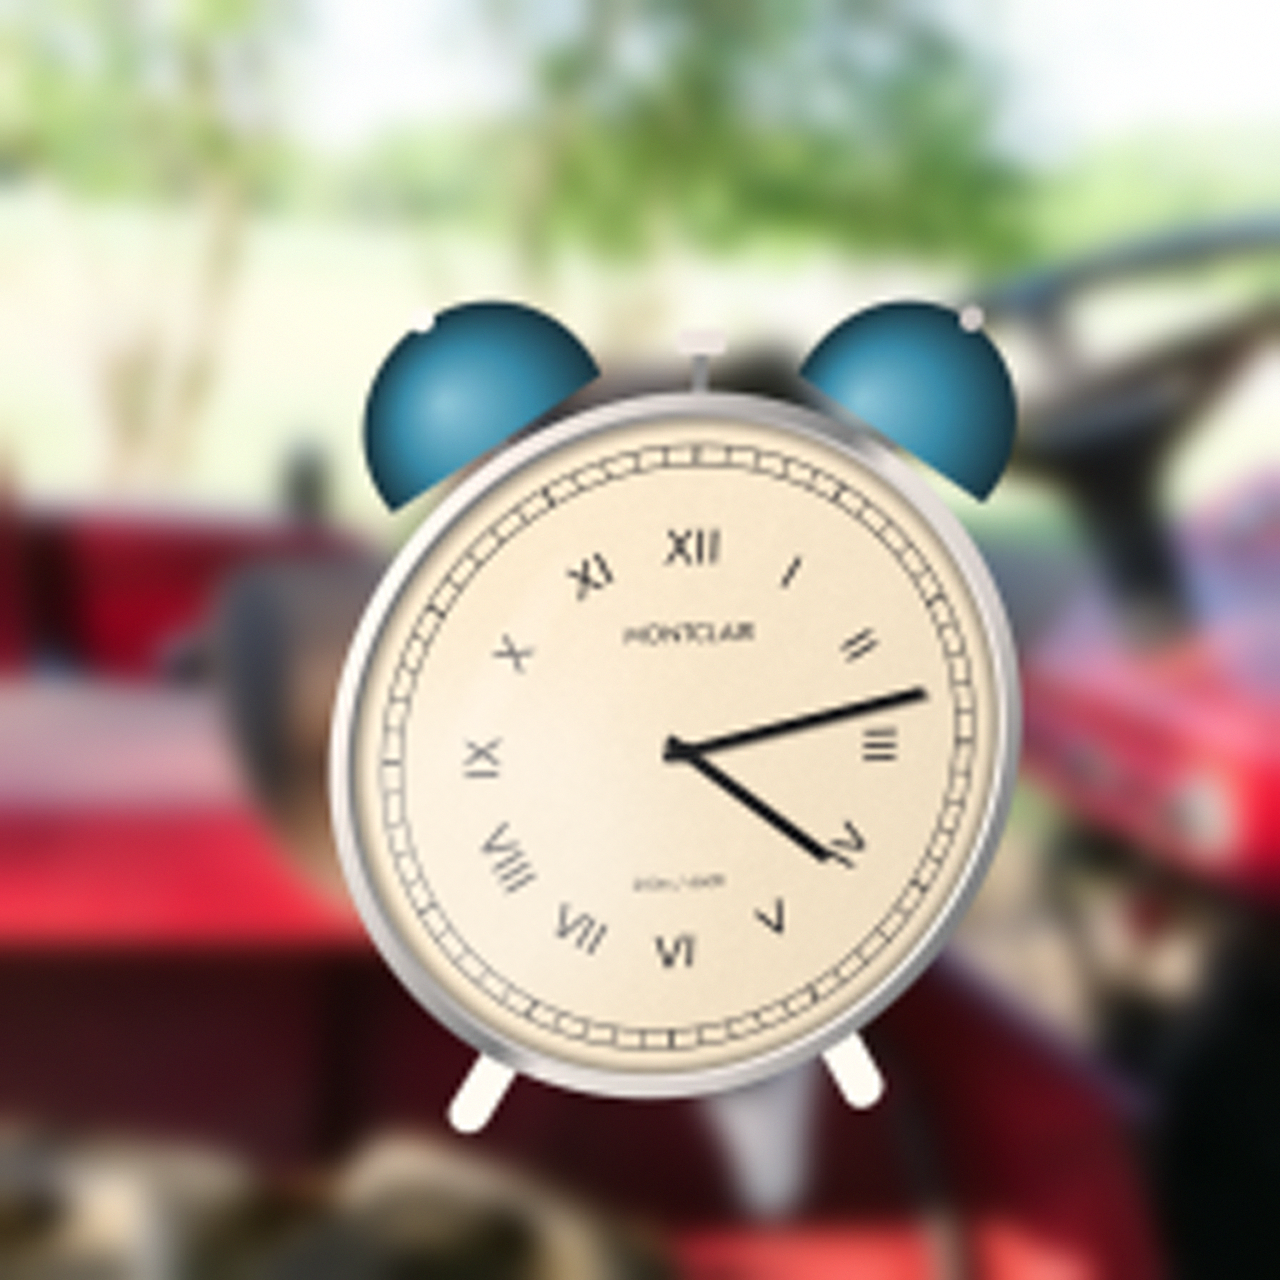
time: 4:13
